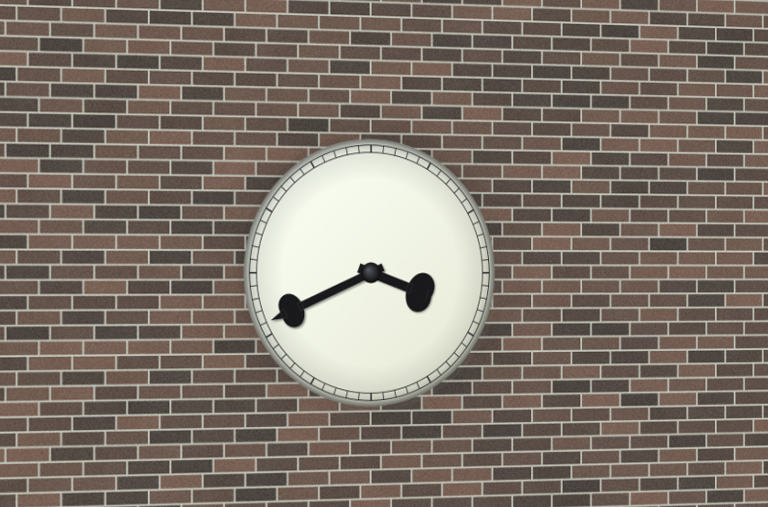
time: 3:41
